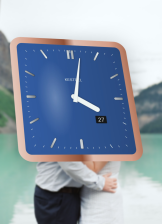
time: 4:02
